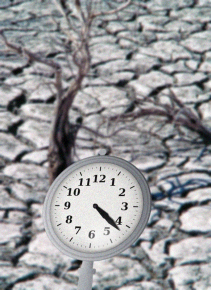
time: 4:22
